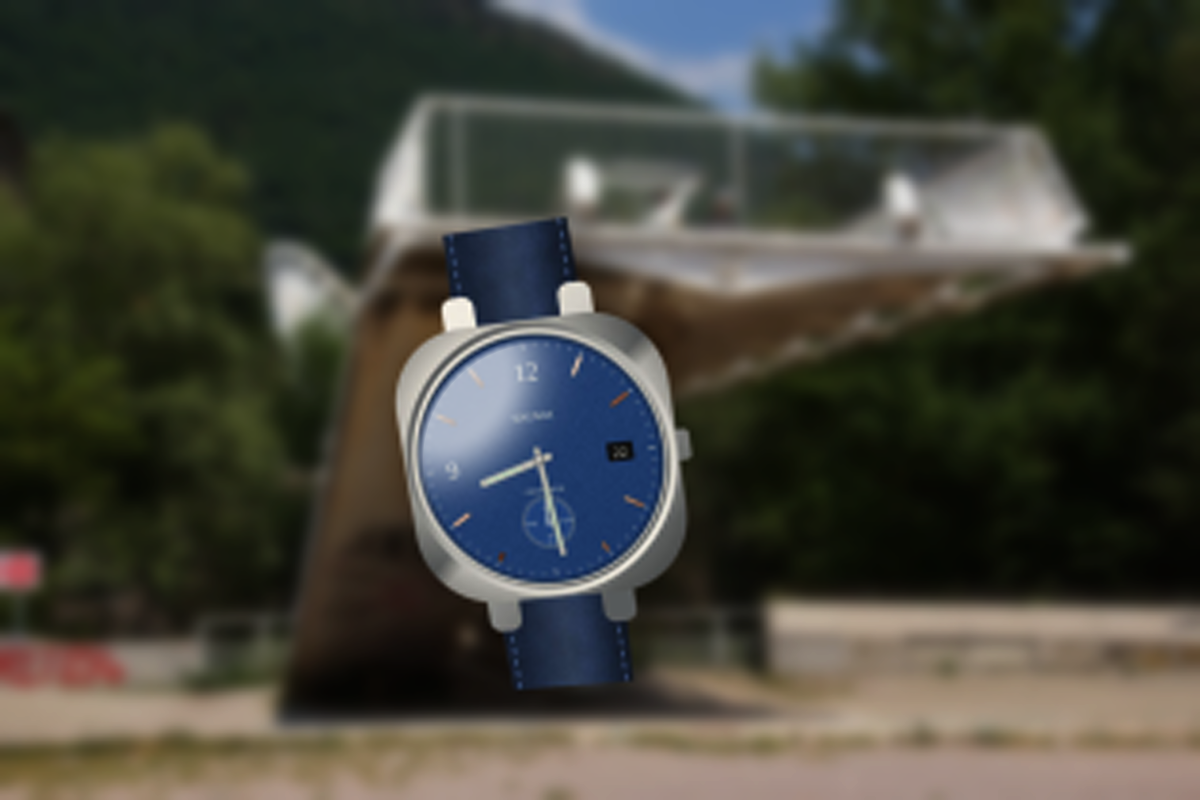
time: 8:29
